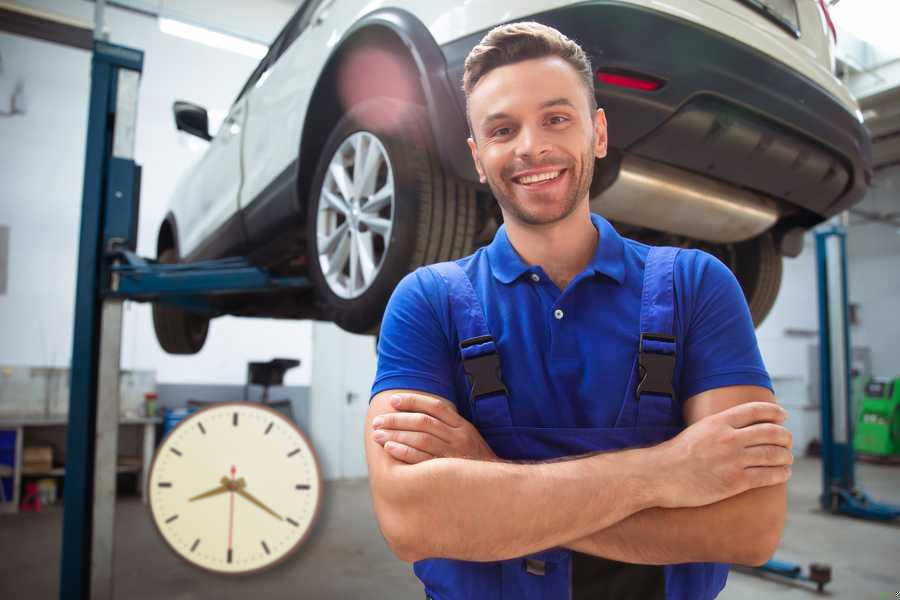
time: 8:20:30
